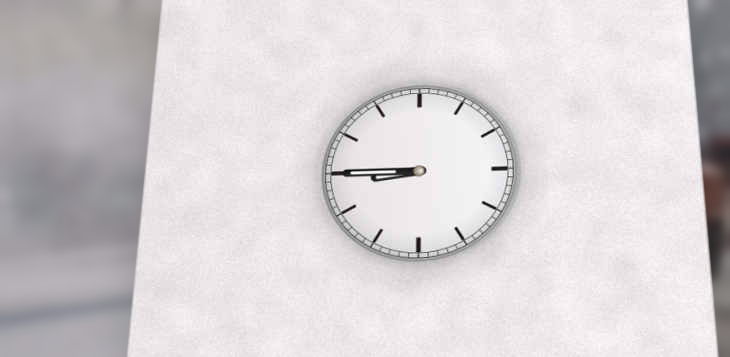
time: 8:45
